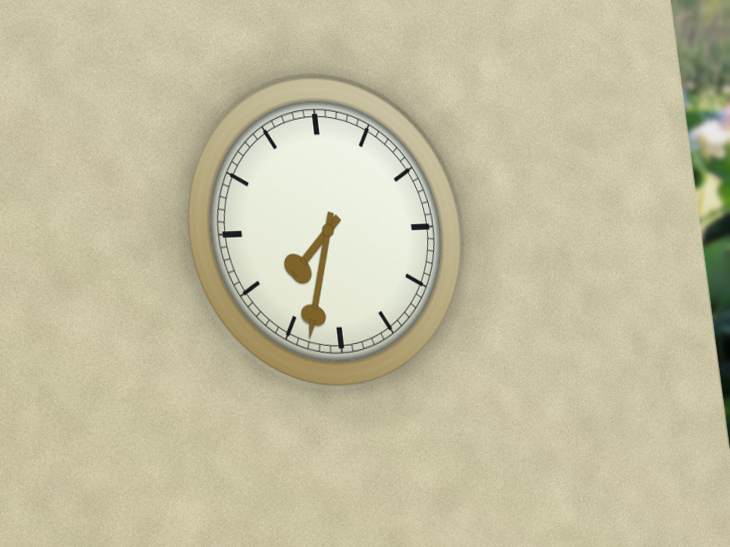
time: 7:33
